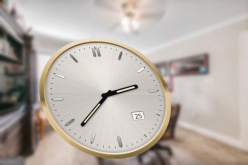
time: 2:38
